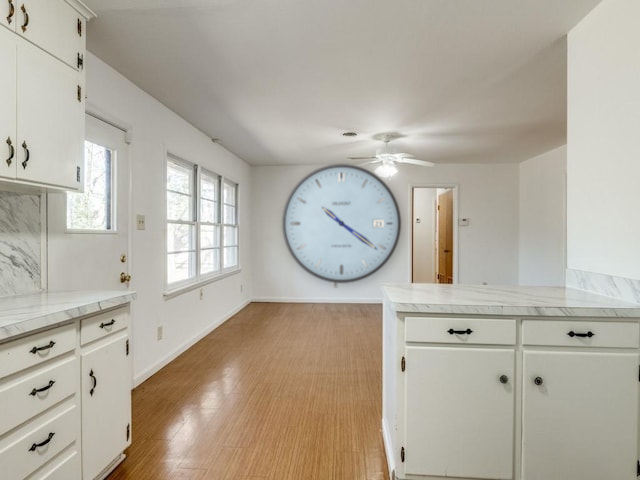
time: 10:21
